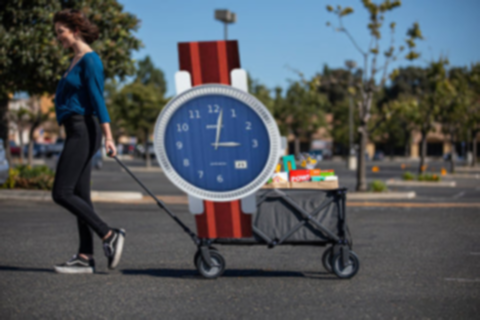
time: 3:02
